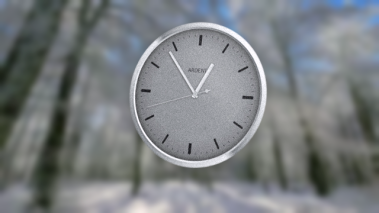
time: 12:53:42
